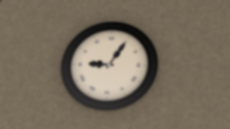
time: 9:05
